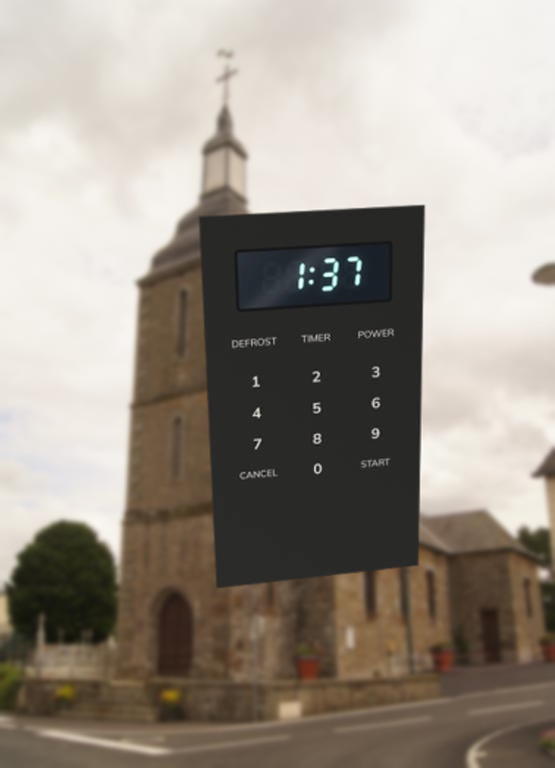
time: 1:37
